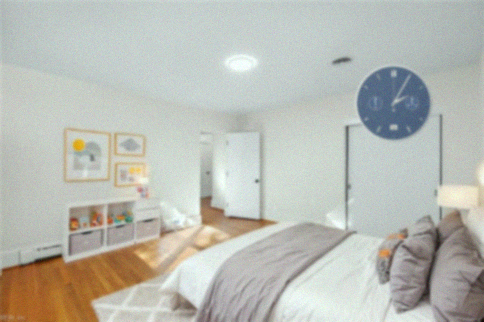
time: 2:05
